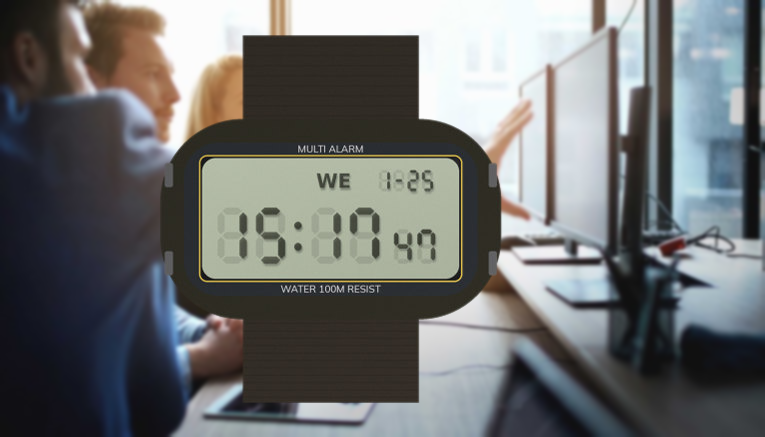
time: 15:17:47
